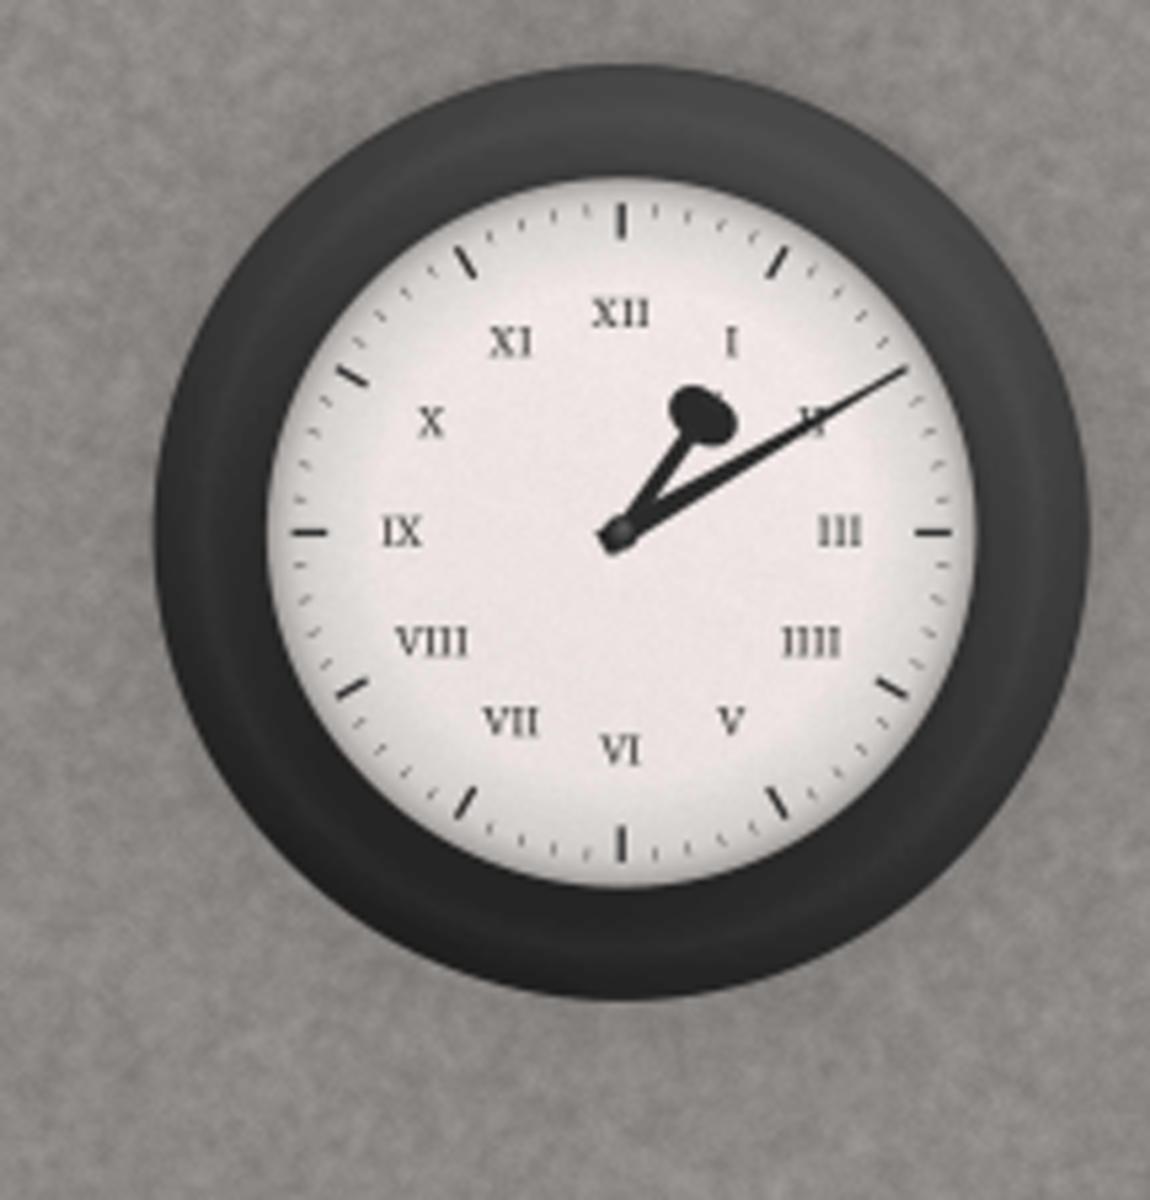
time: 1:10
